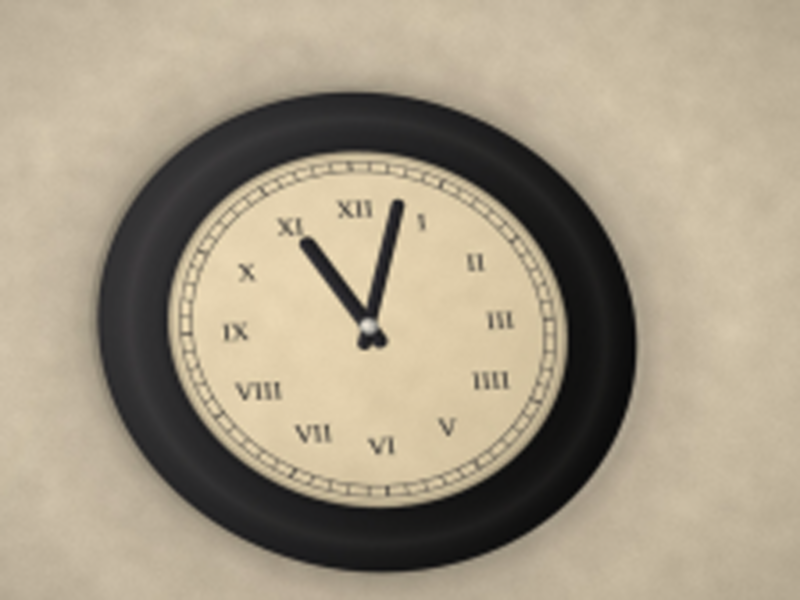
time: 11:03
